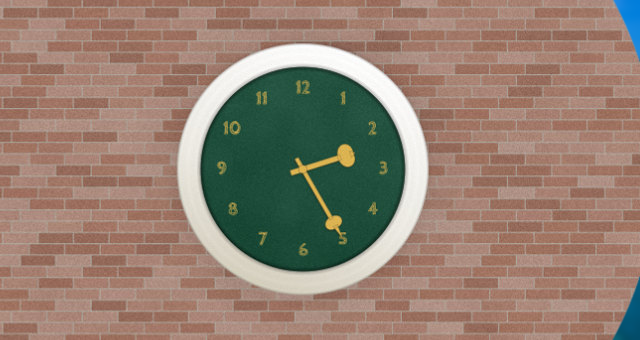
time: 2:25
